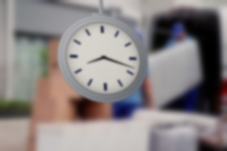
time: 8:18
